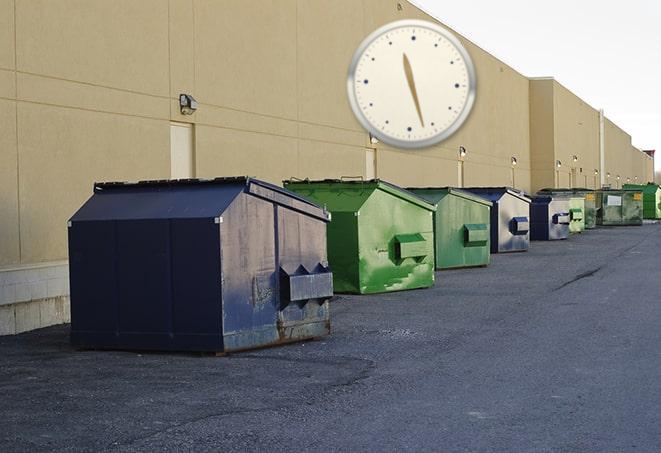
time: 11:27
